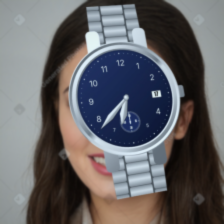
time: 6:38
